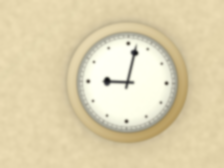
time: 9:02
